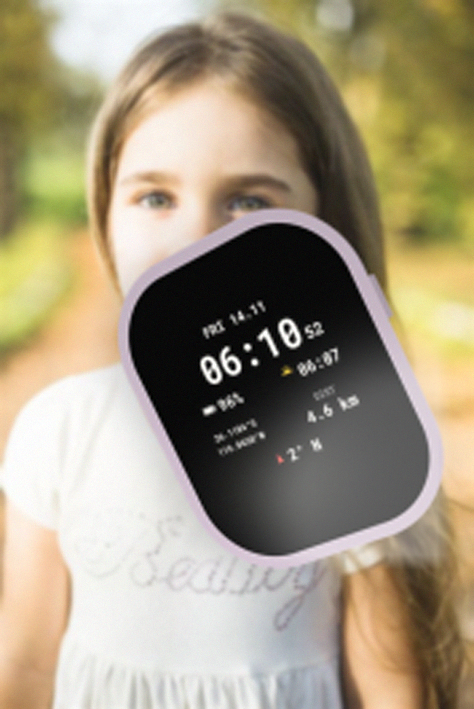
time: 6:10
